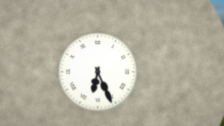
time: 6:26
